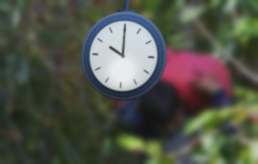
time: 10:00
